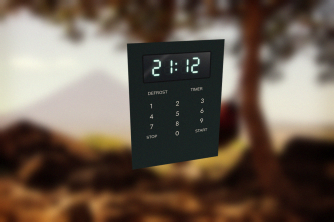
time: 21:12
